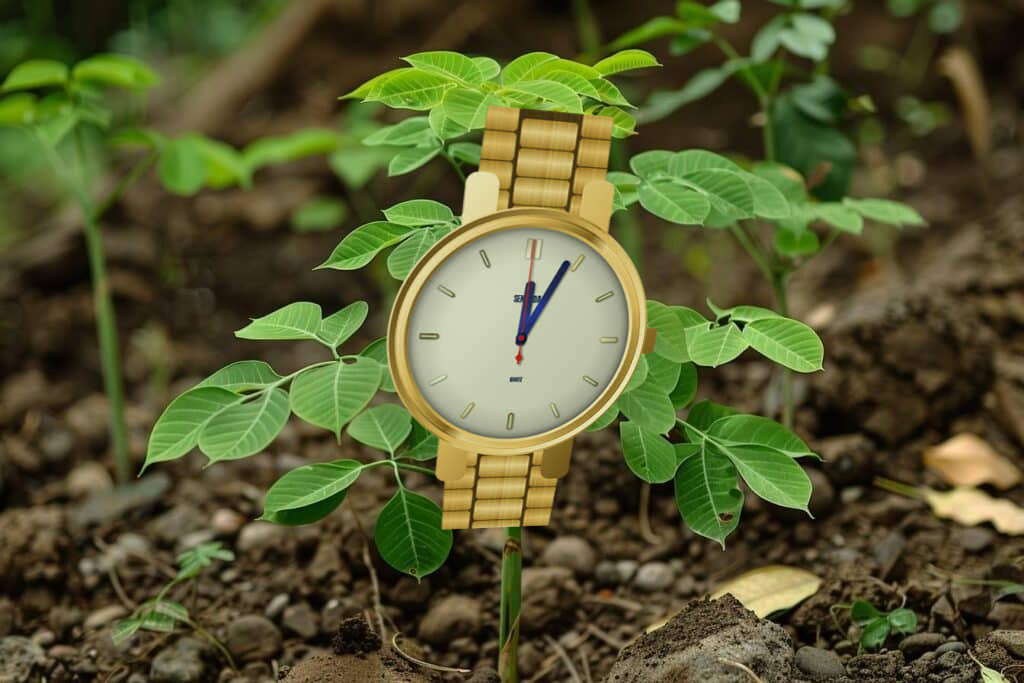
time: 12:04:00
